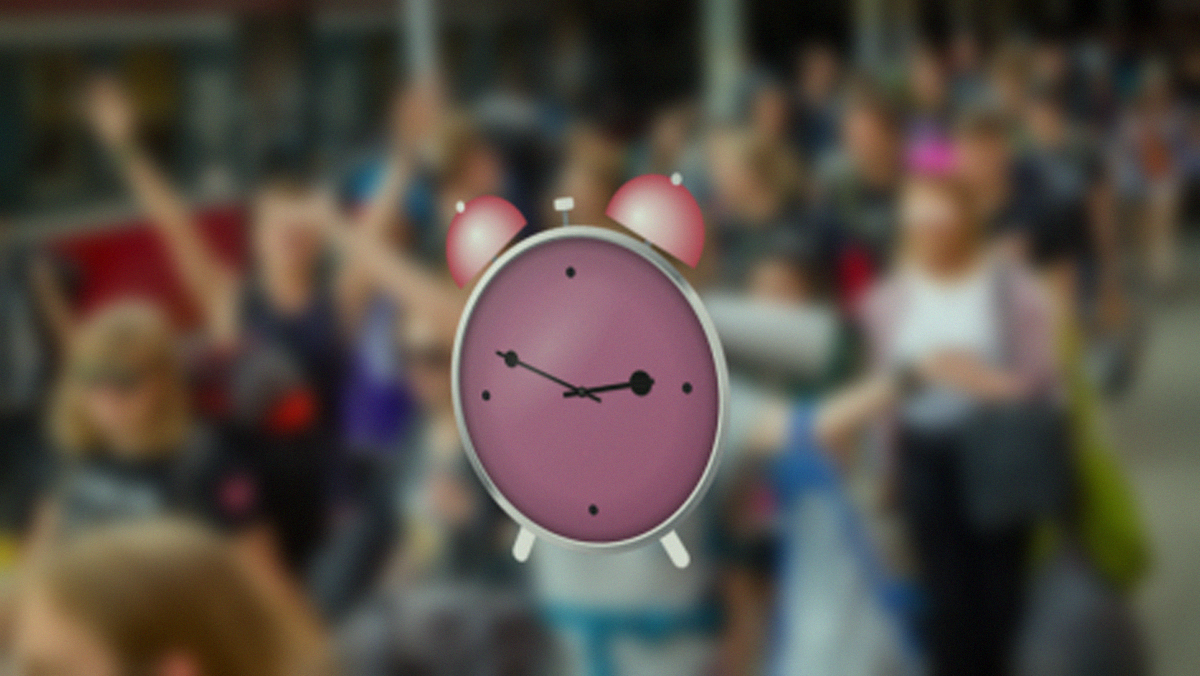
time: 2:49
